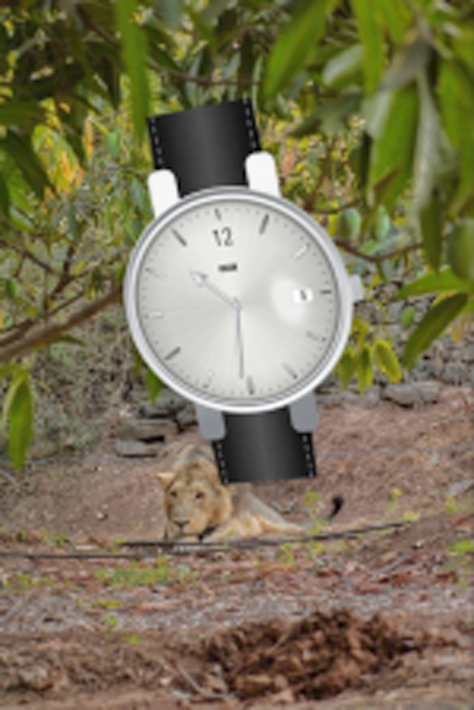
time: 10:31
